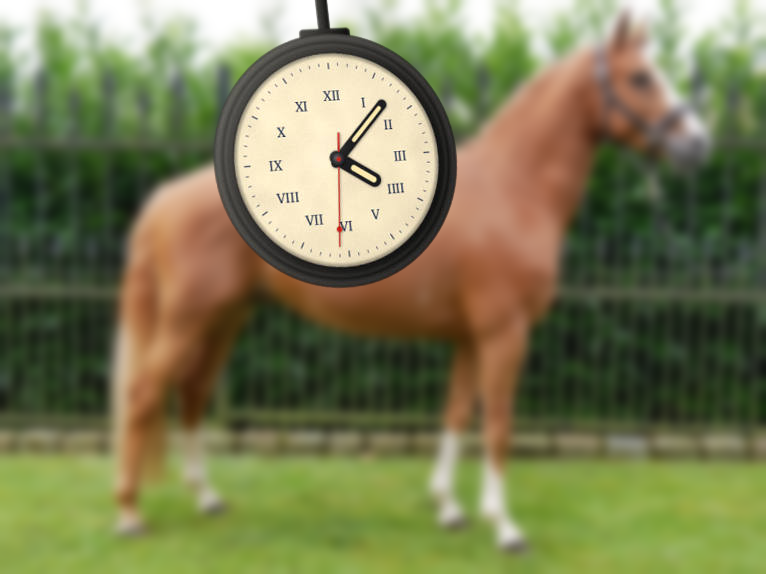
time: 4:07:31
